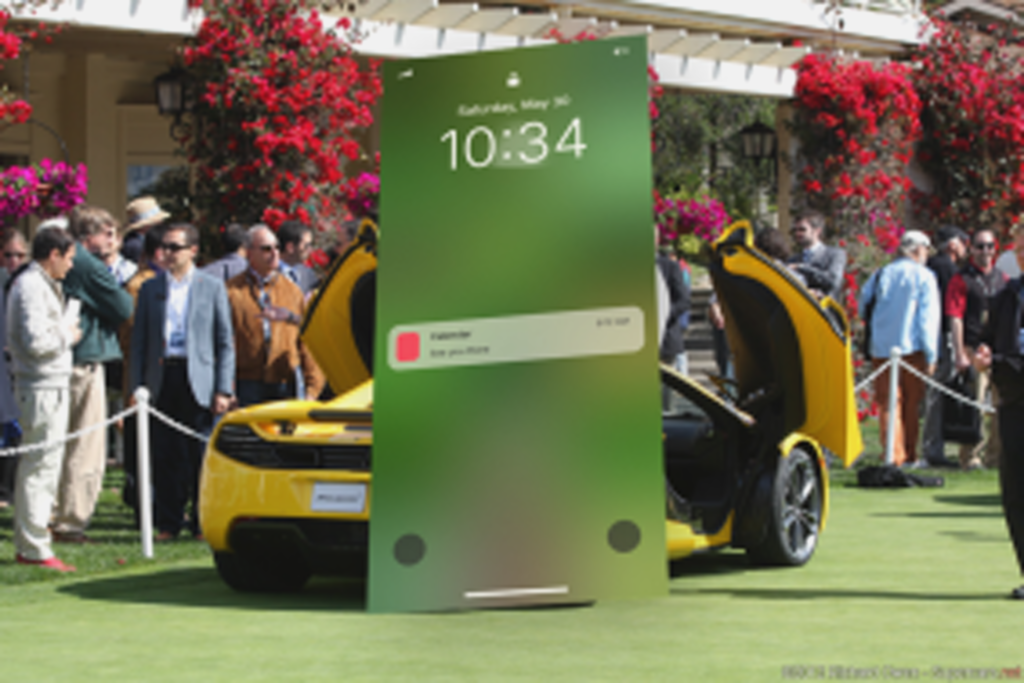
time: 10:34
